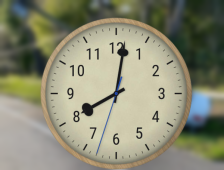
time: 8:01:33
